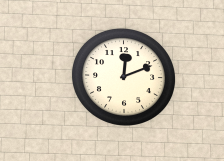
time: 12:11
